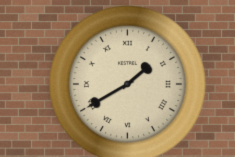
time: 1:40
